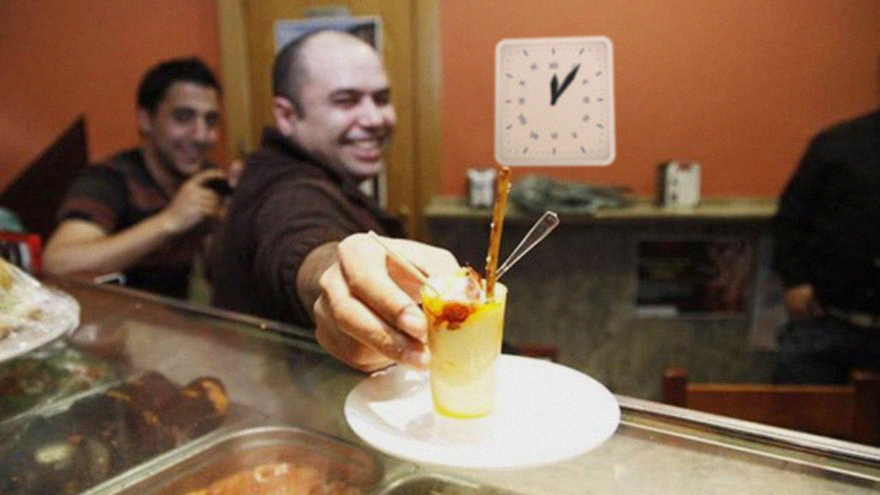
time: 12:06
